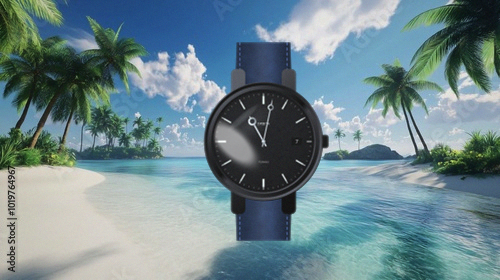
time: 11:02
